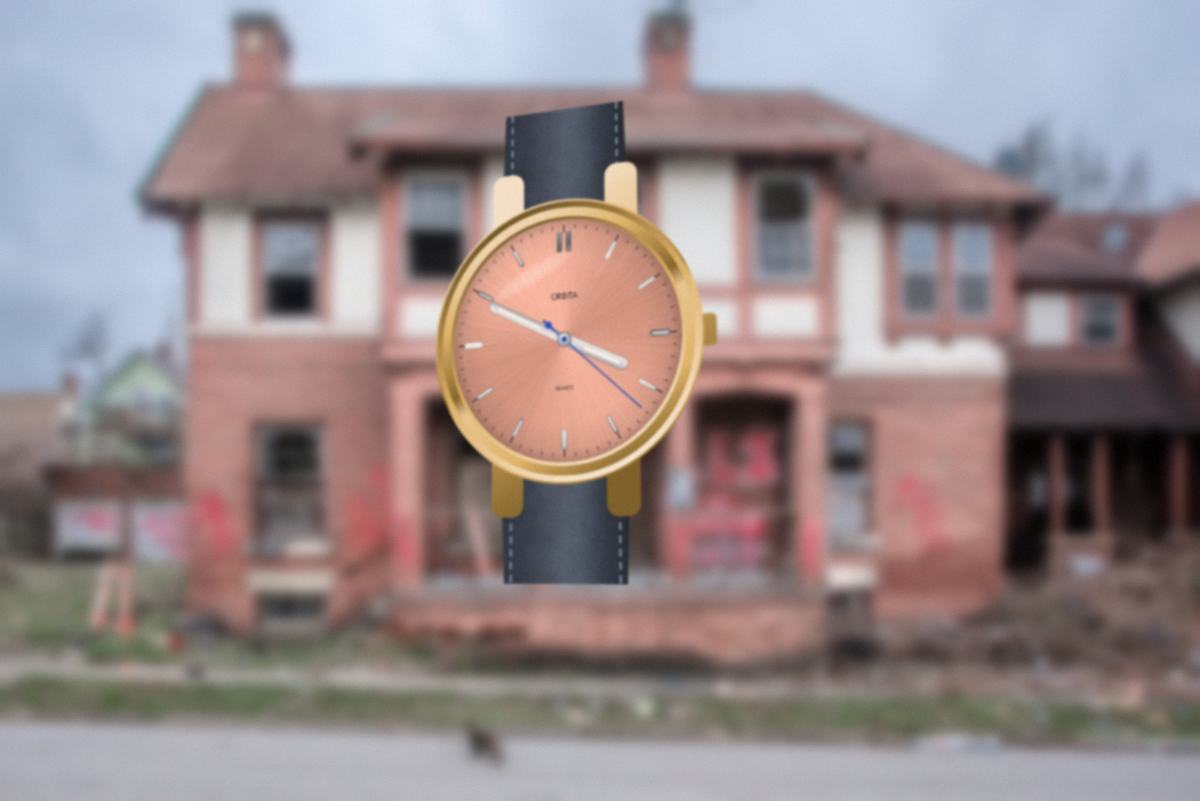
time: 3:49:22
